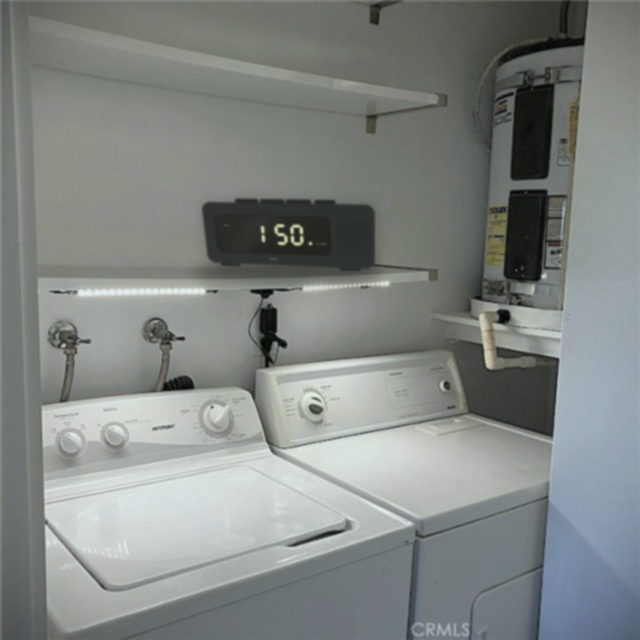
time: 1:50
